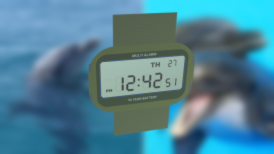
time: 12:42:51
